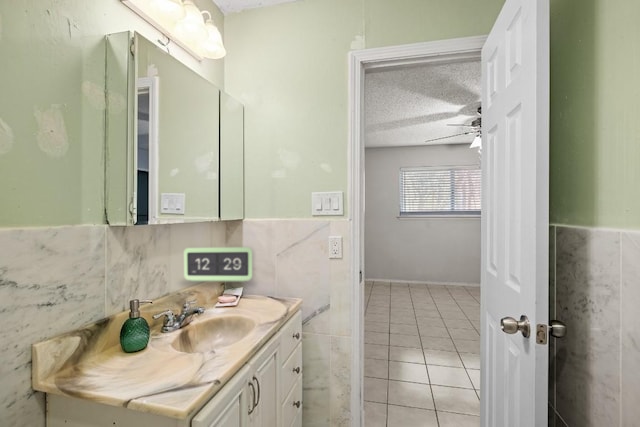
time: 12:29
